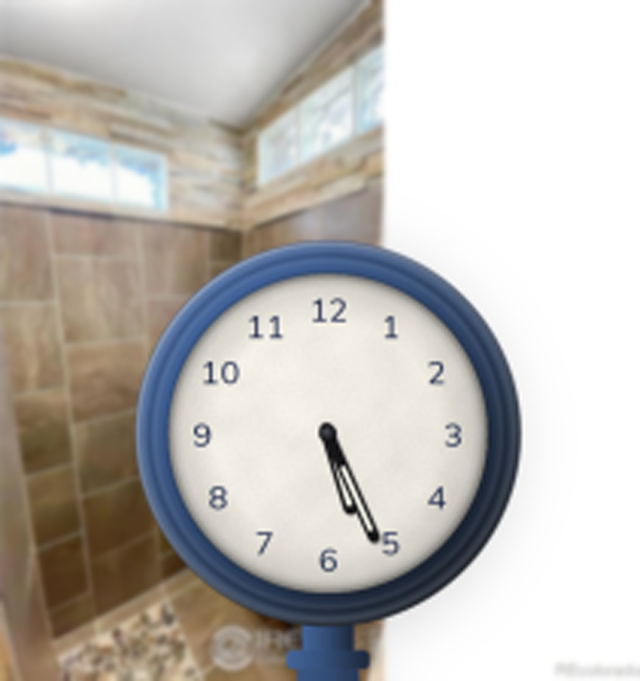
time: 5:26
